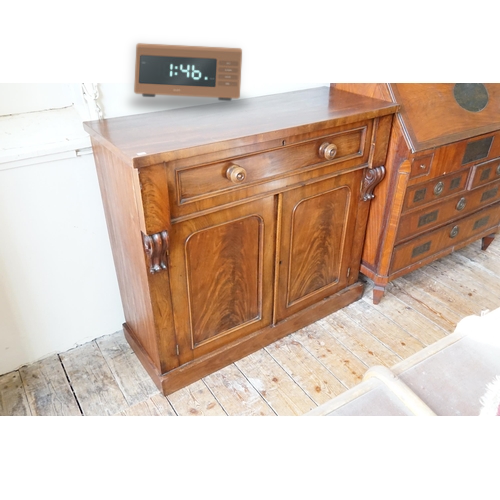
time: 1:46
